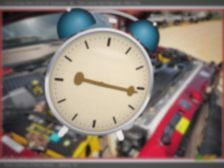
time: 9:16
